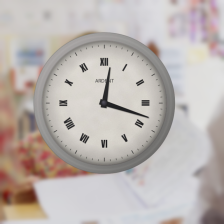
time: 12:18
